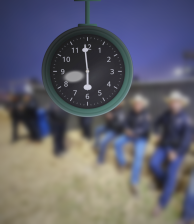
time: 5:59
